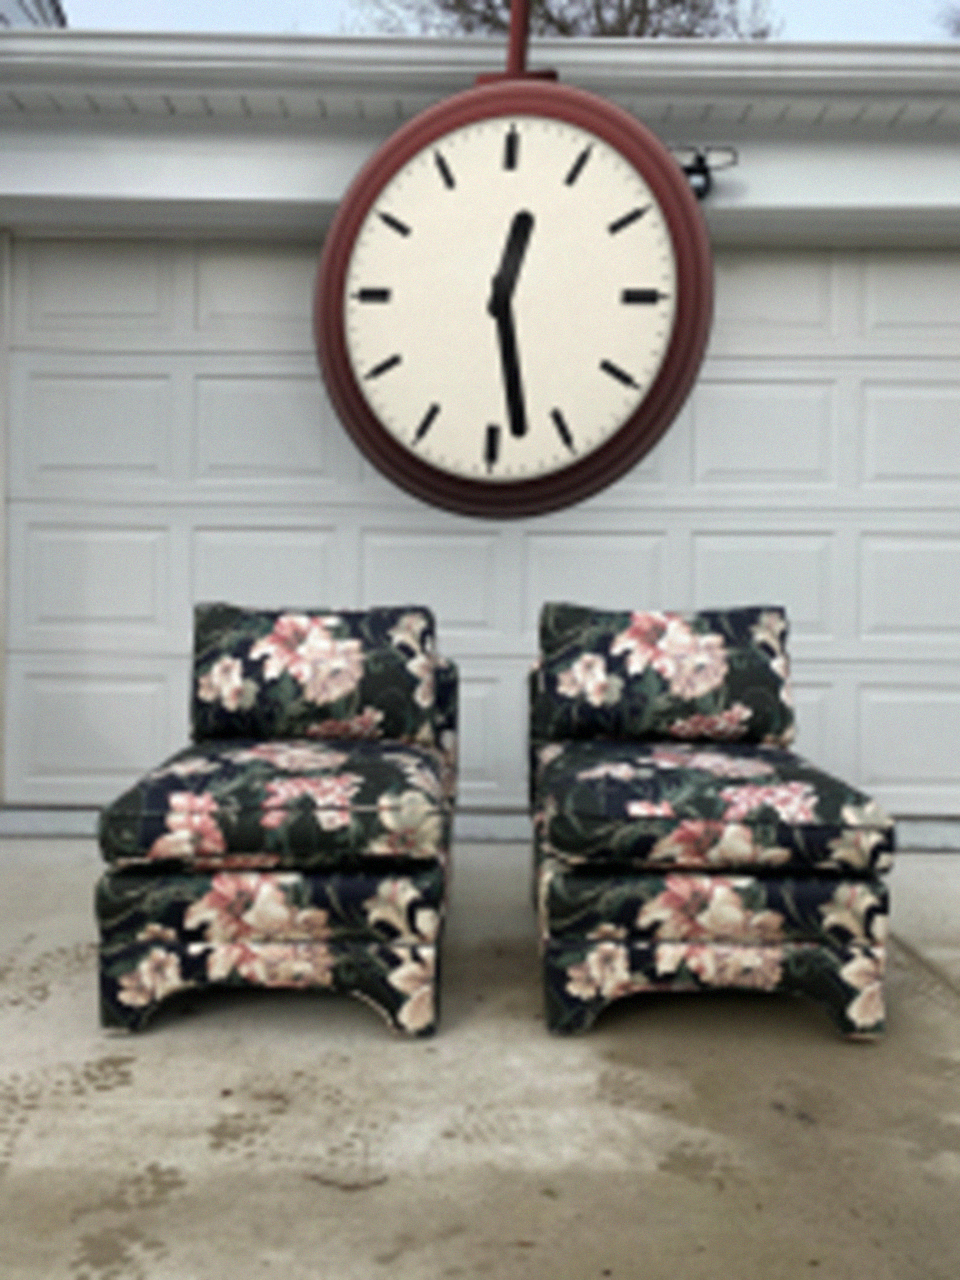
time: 12:28
